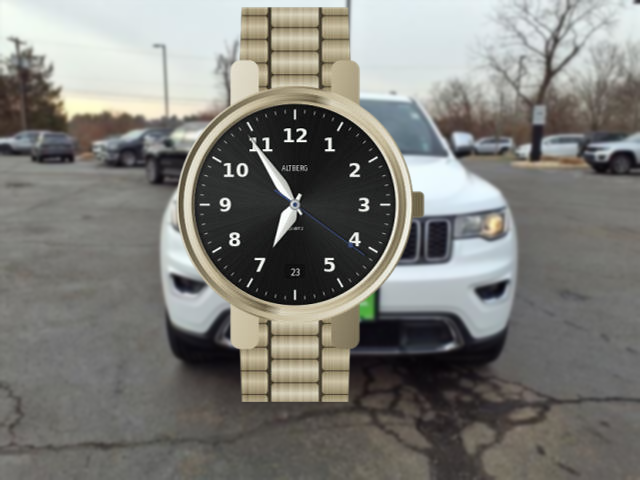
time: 6:54:21
